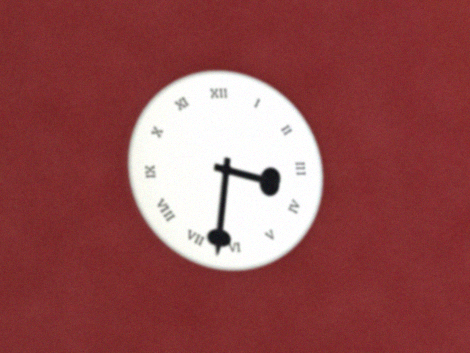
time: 3:32
